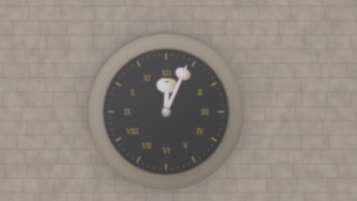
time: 12:04
